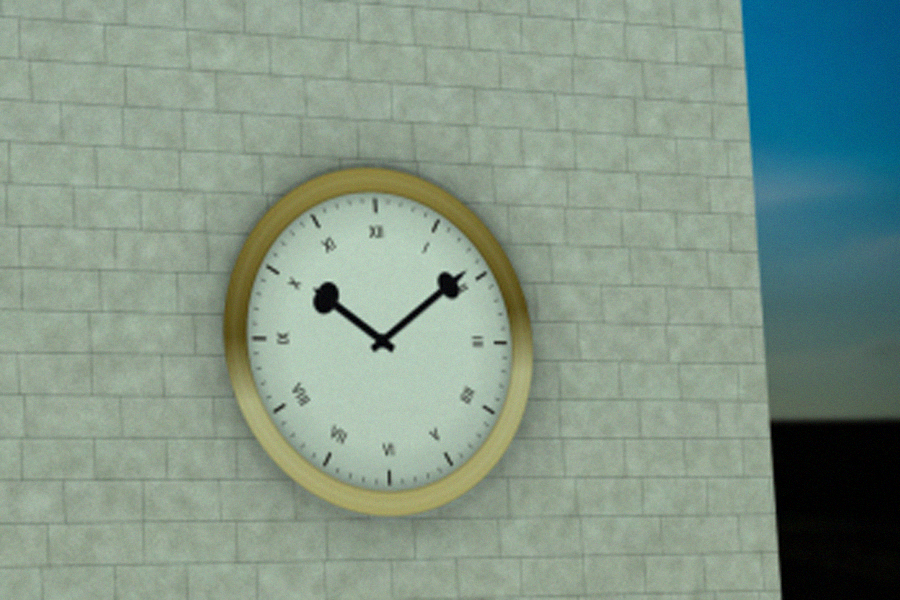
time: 10:09
